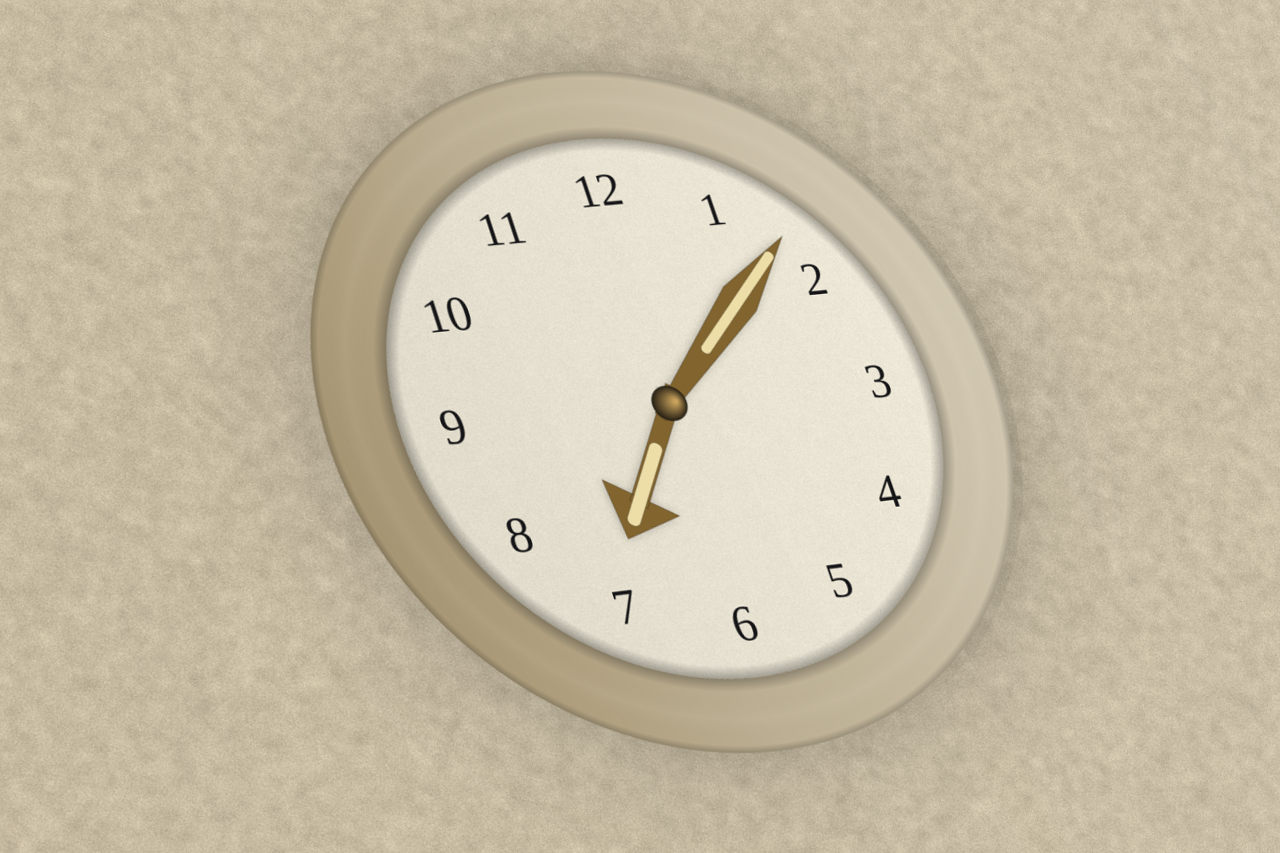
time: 7:08
